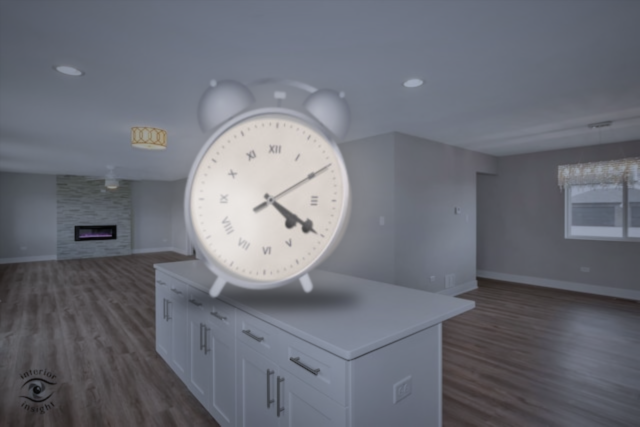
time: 4:20:10
